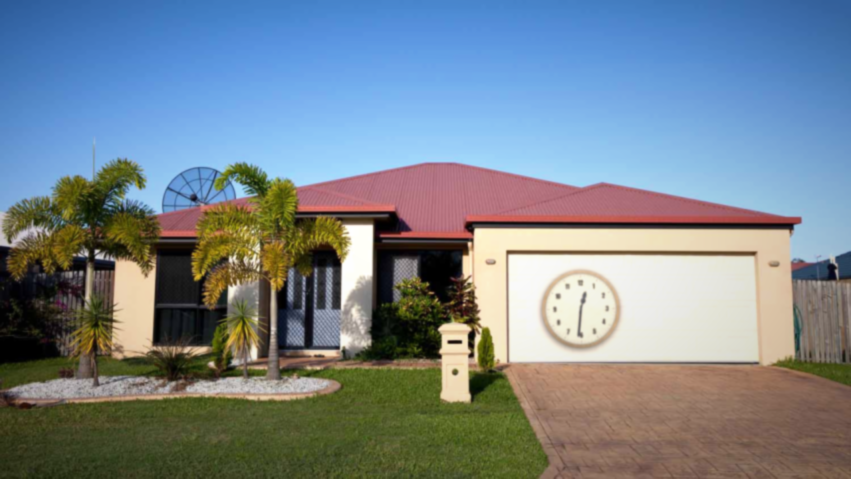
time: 12:31
